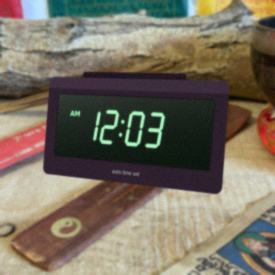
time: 12:03
